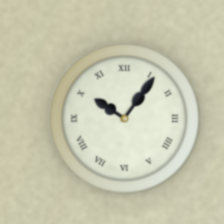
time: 10:06
